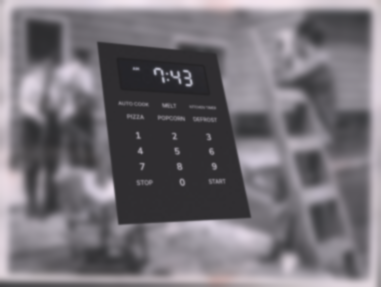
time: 7:43
